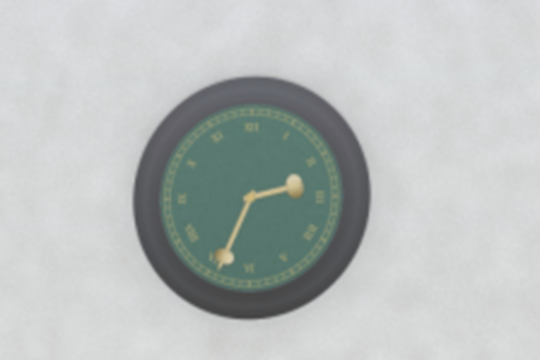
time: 2:34
